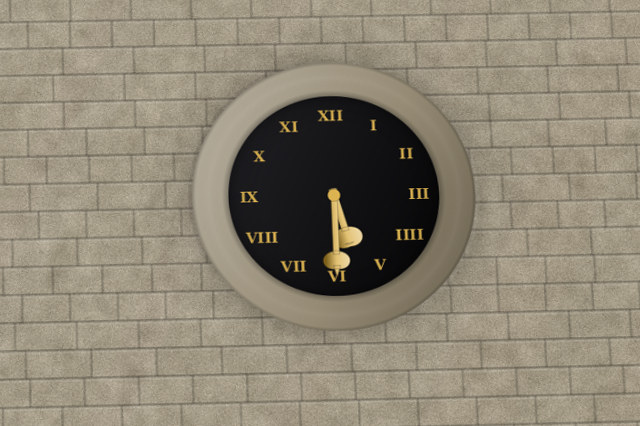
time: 5:30
